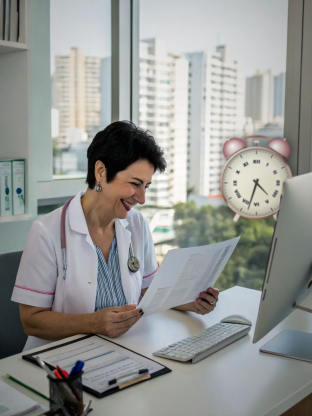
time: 4:33
